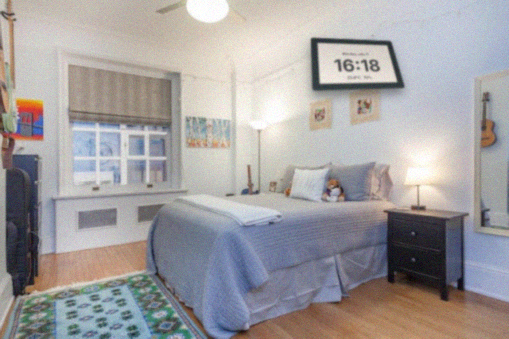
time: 16:18
